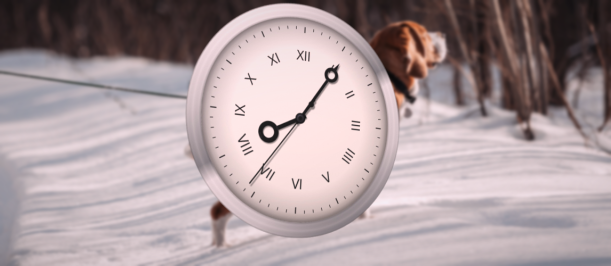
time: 8:05:36
